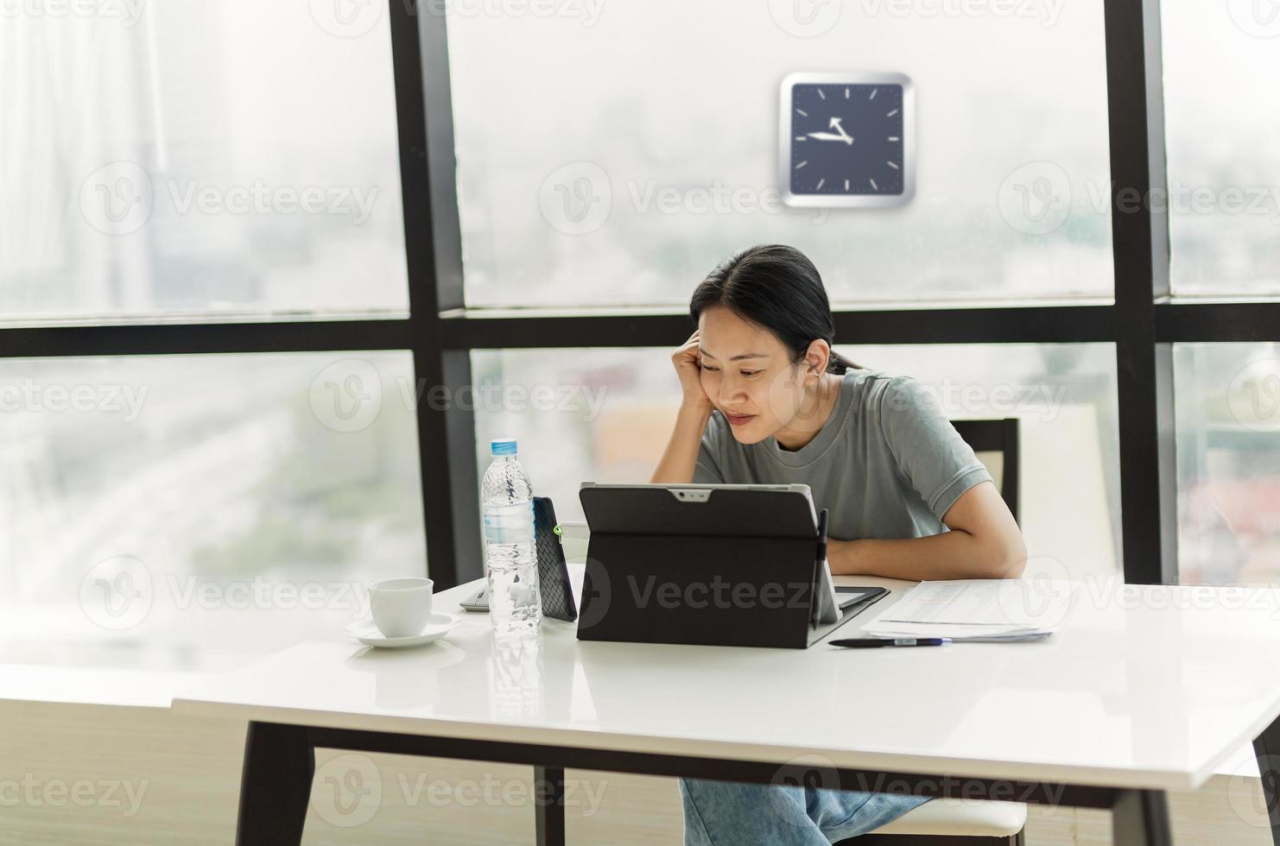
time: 10:46
